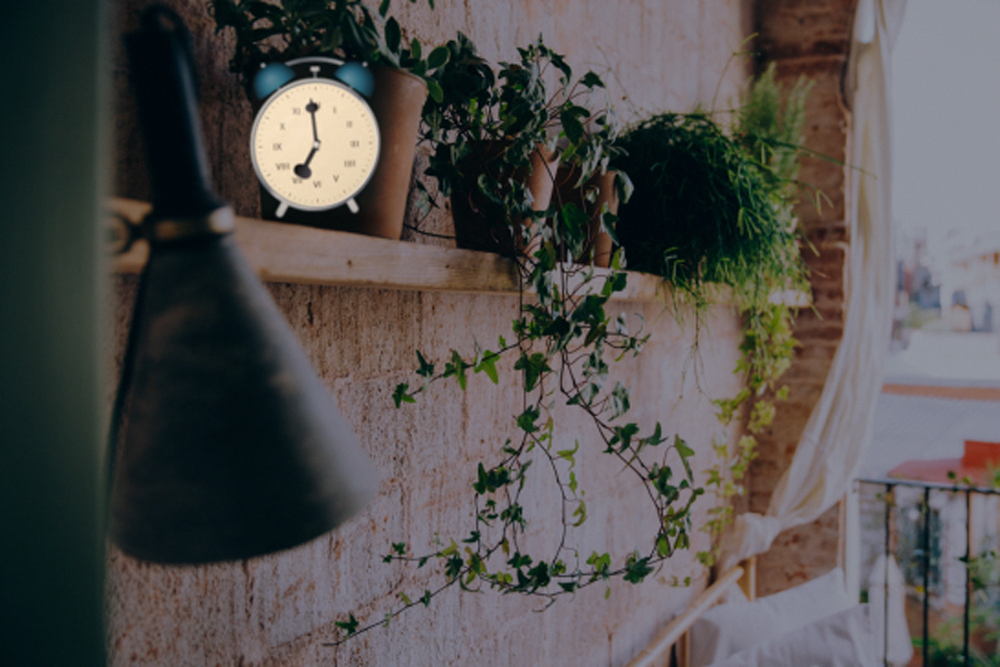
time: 6:59
